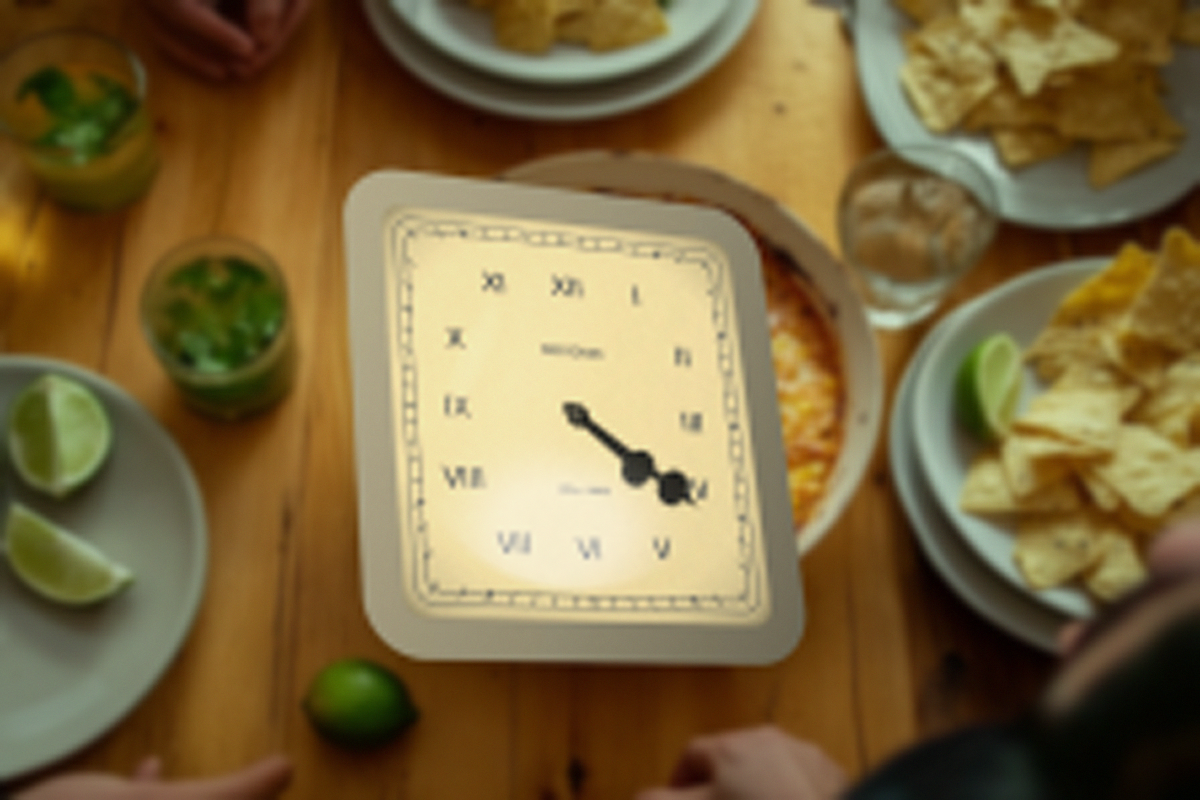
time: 4:21
